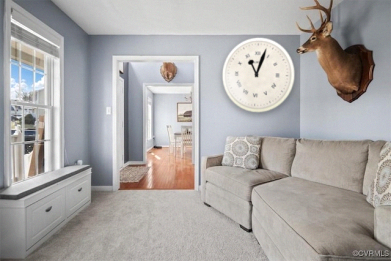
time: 11:03
